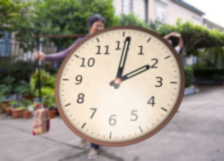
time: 2:01
